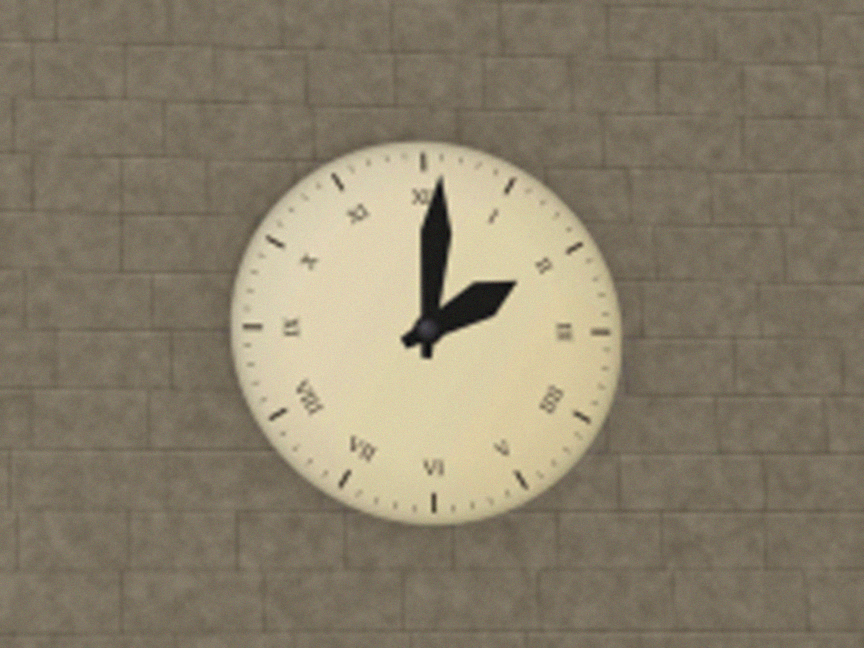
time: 2:01
